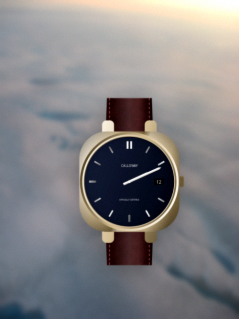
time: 2:11
